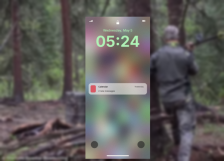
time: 5:24
